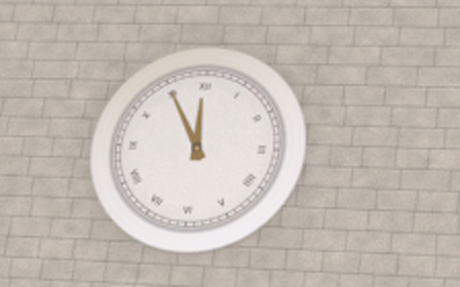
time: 11:55
